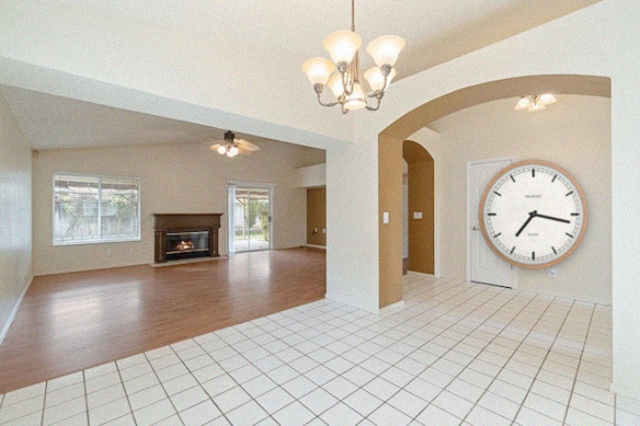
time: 7:17
